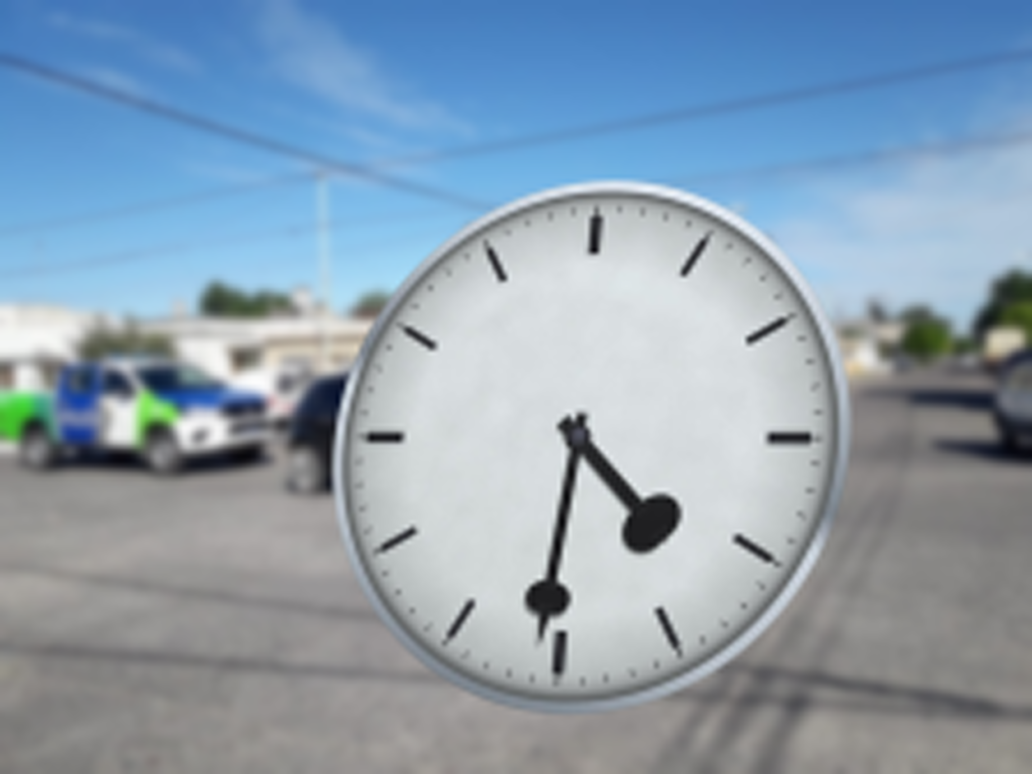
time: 4:31
